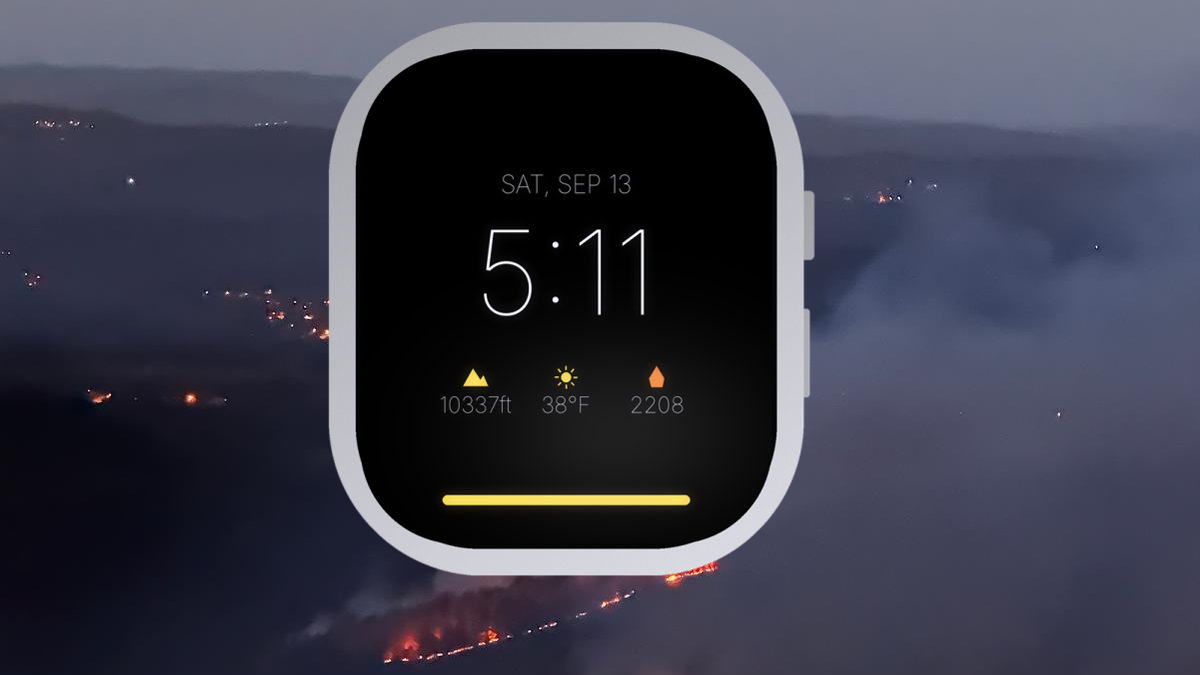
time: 5:11
